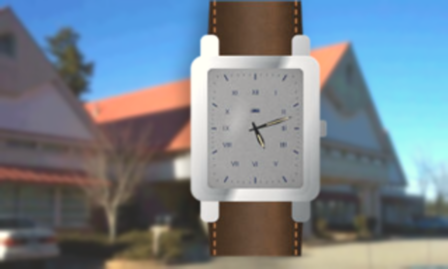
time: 5:12
